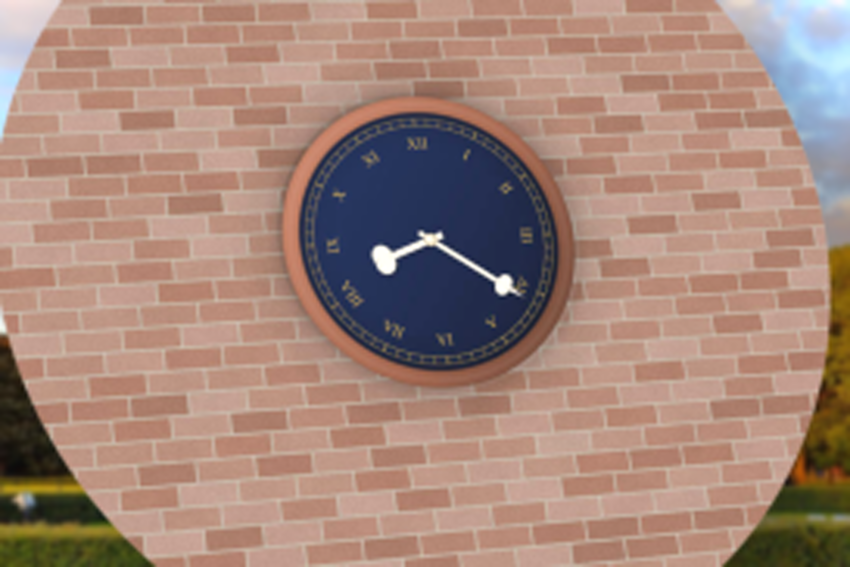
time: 8:21
